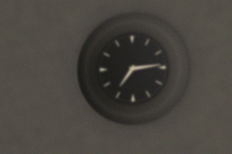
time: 7:14
